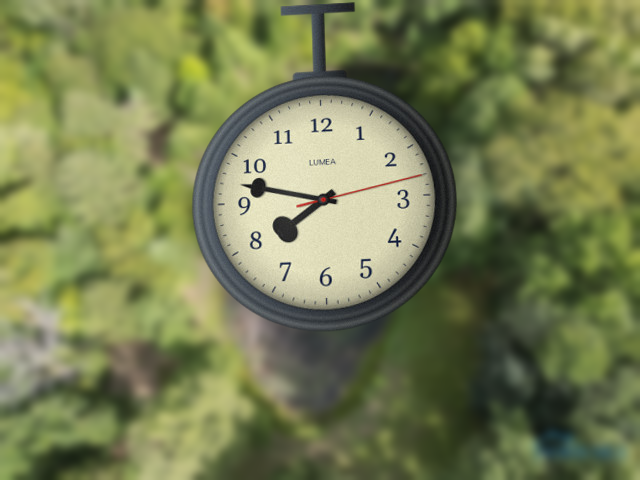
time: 7:47:13
